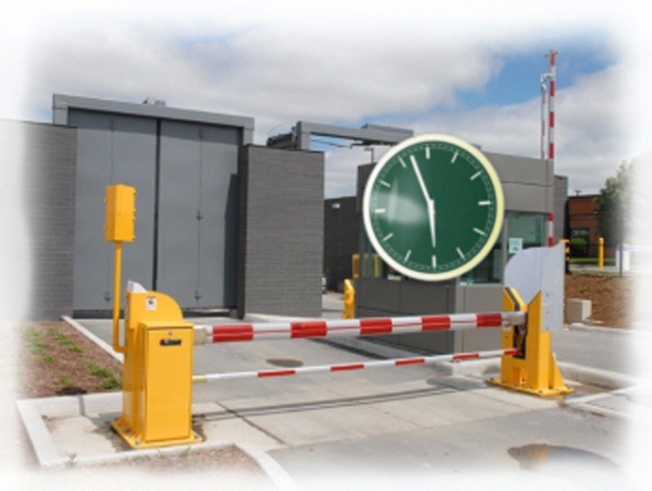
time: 5:57
